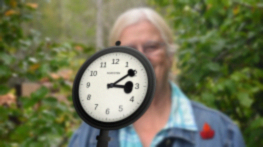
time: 3:09
